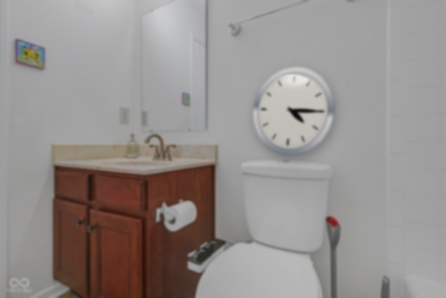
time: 4:15
